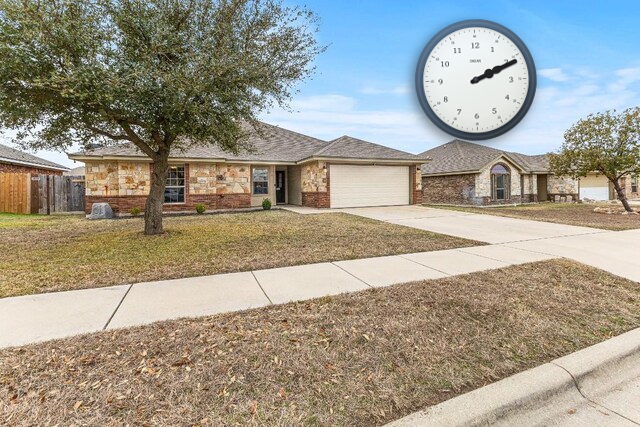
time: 2:11
